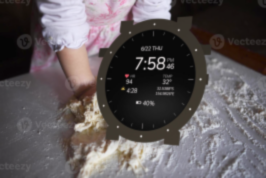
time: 7:58
